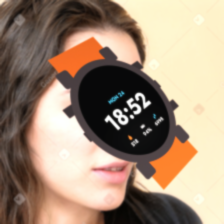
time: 18:52
